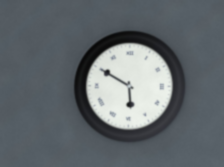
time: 5:50
